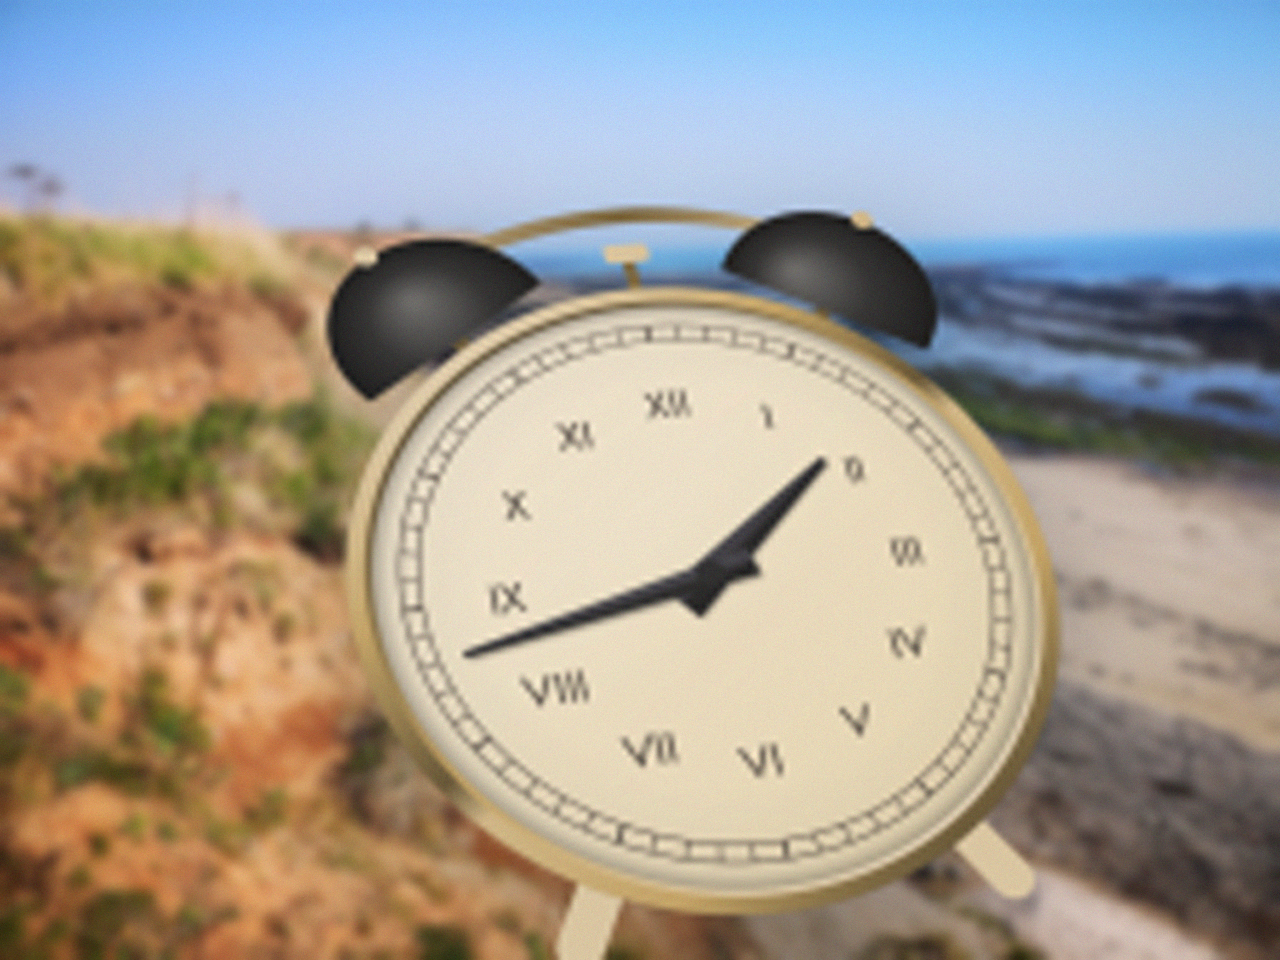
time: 1:43
